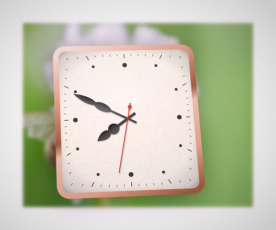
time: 7:49:32
